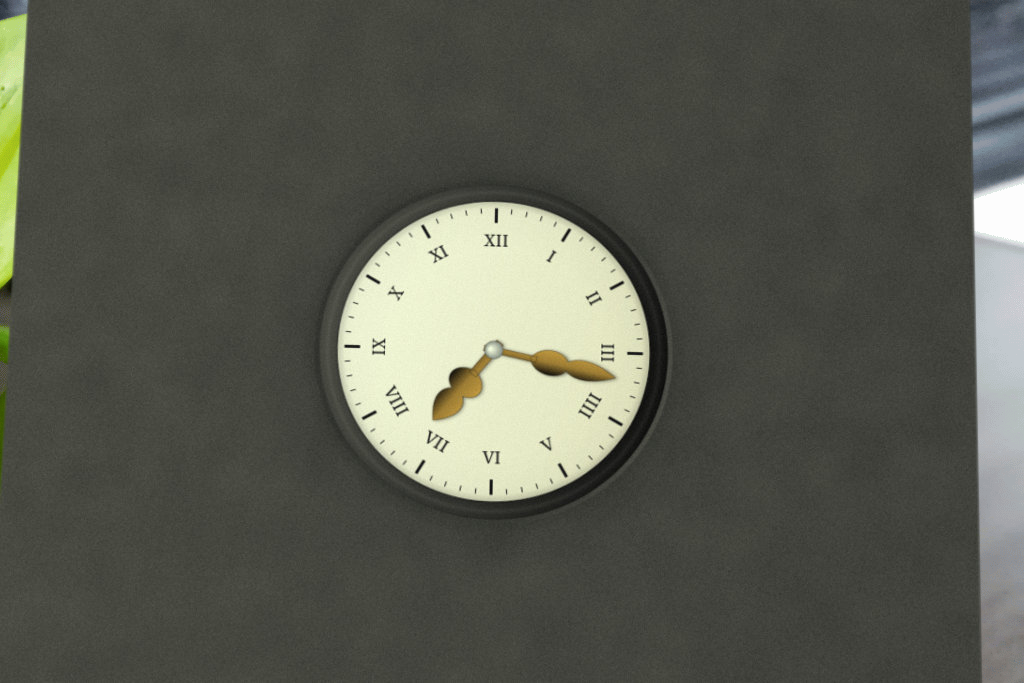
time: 7:17
